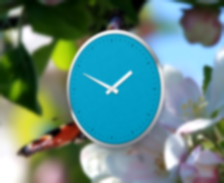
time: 1:49
